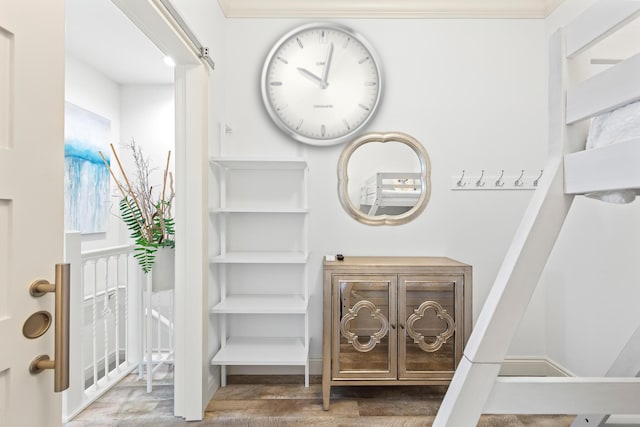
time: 10:02
